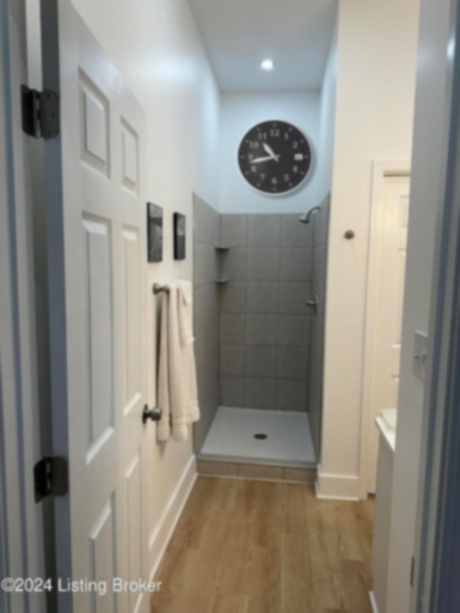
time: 10:43
